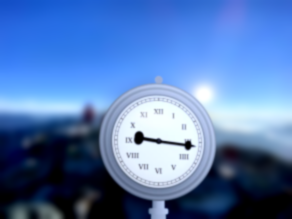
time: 9:16
